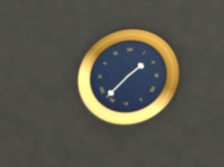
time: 1:37
